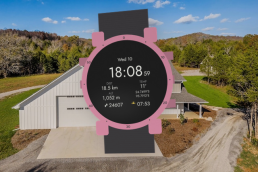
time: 18:08
